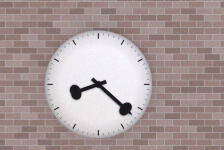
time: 8:22
